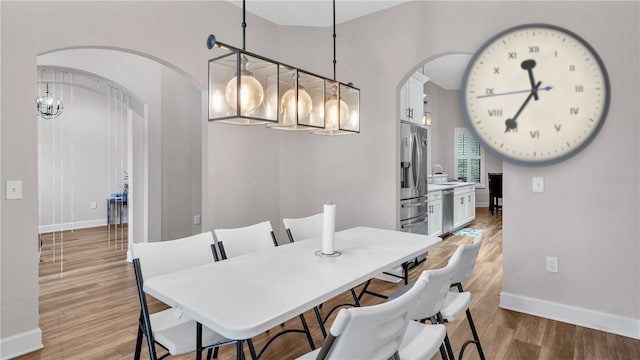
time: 11:35:44
